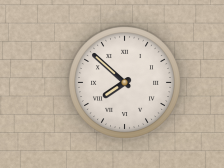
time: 7:52
